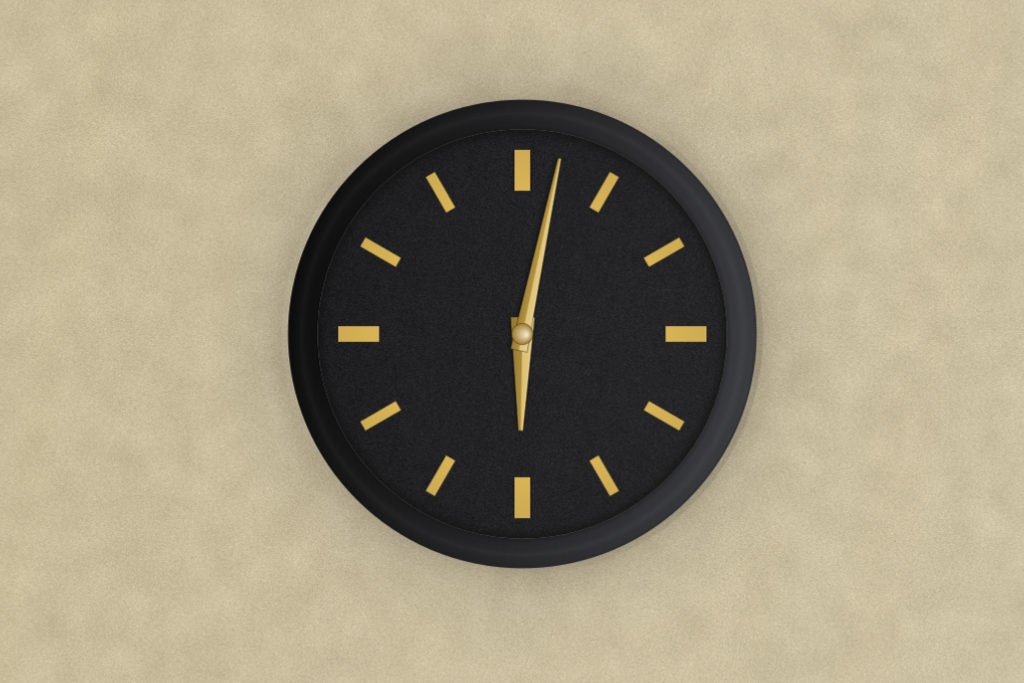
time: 6:02
